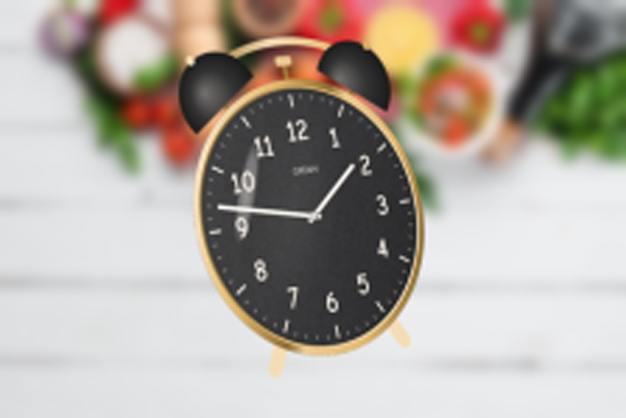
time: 1:47
